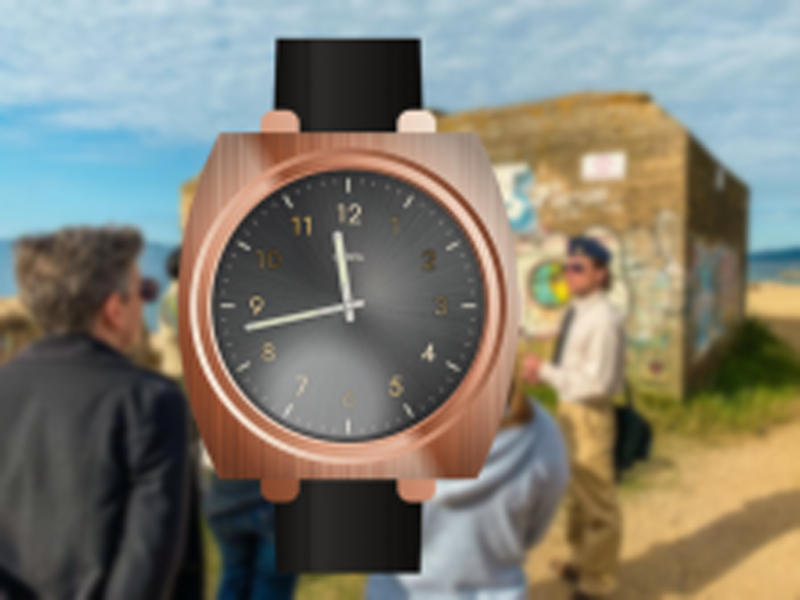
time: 11:43
